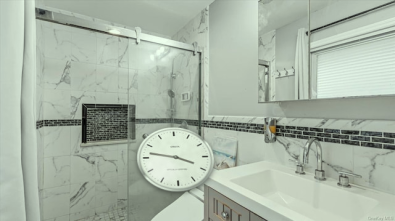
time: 3:47
